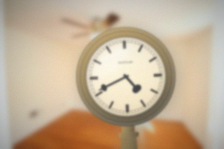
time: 4:41
